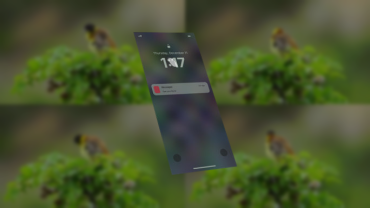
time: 1:17
